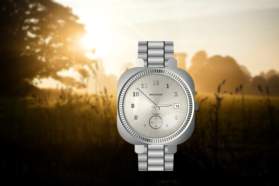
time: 2:52
